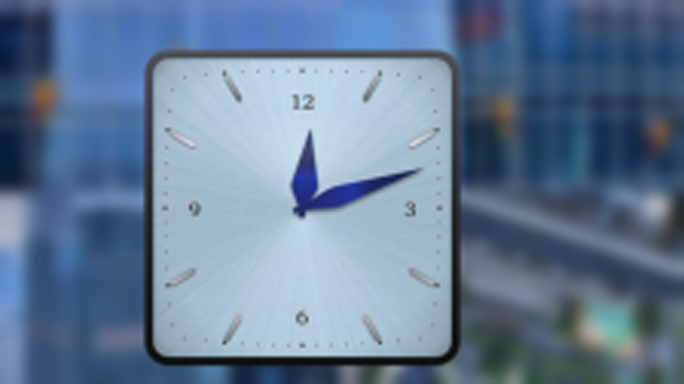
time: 12:12
